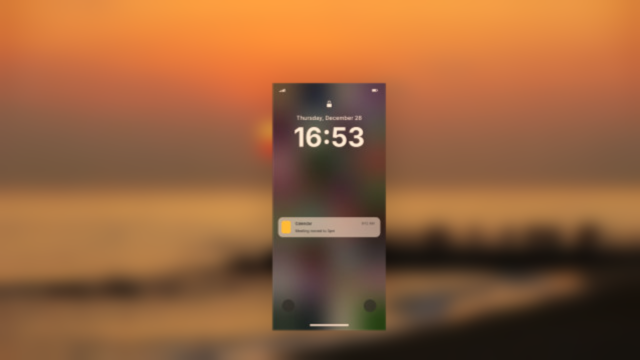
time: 16:53
